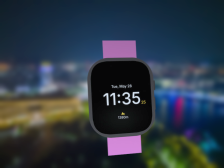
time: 11:35
